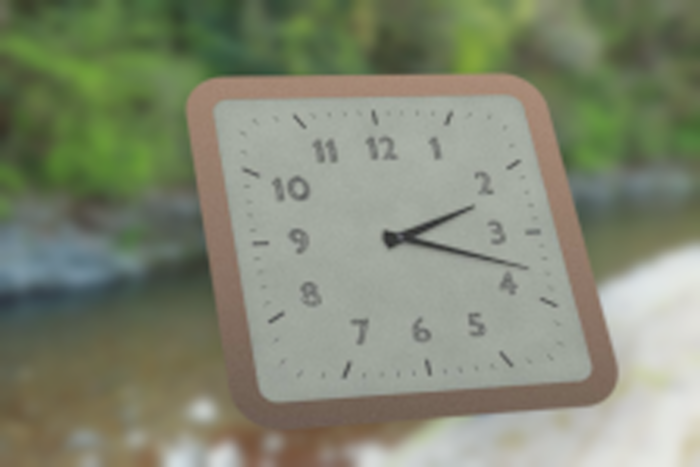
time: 2:18
